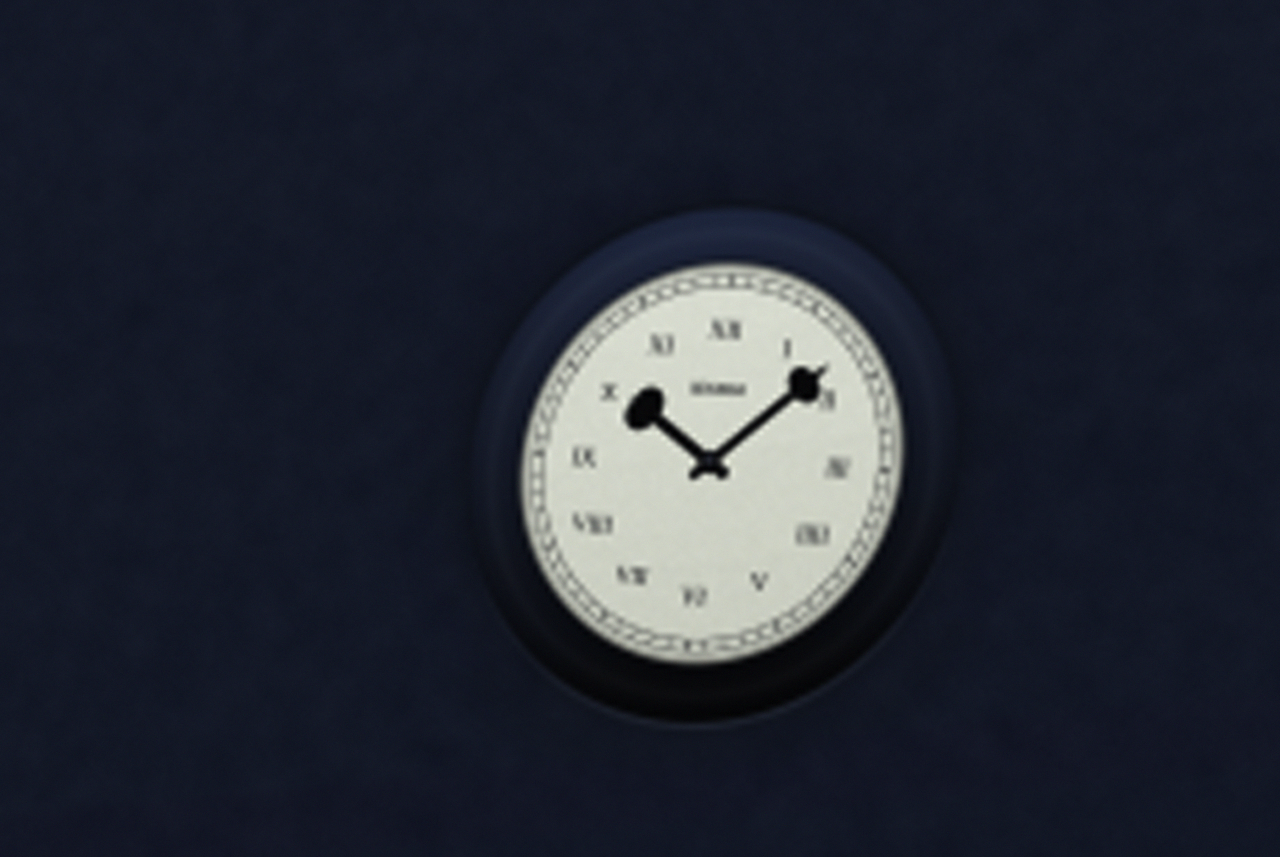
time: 10:08
